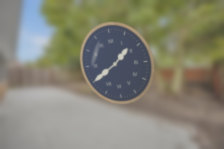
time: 1:40
